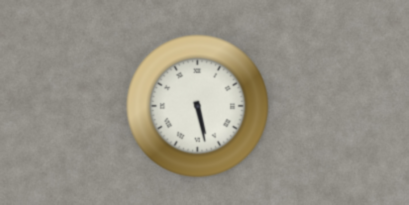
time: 5:28
